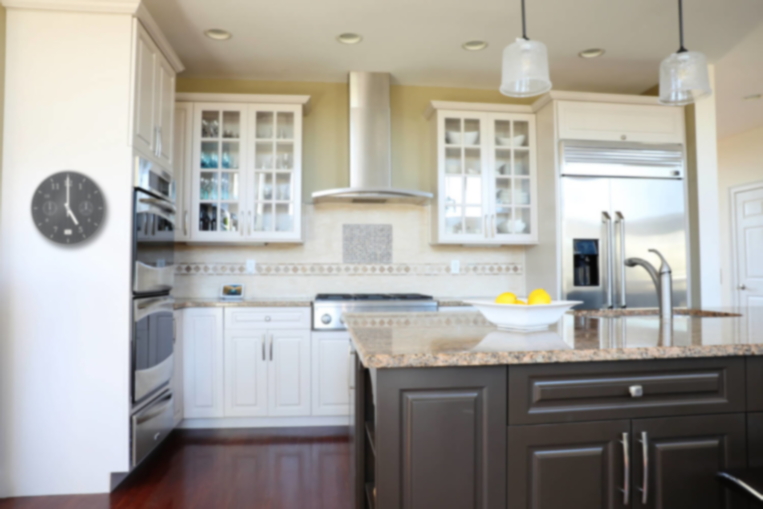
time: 5:00
